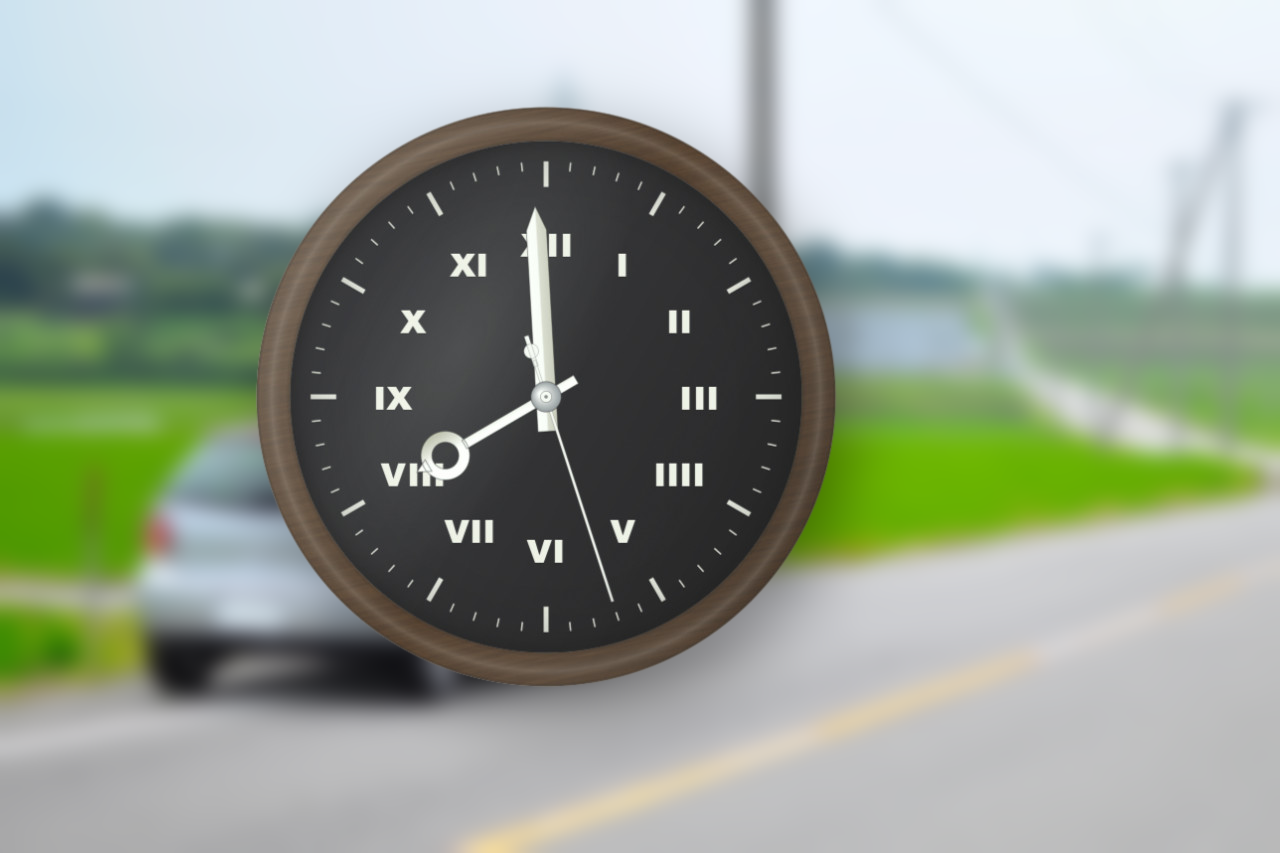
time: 7:59:27
